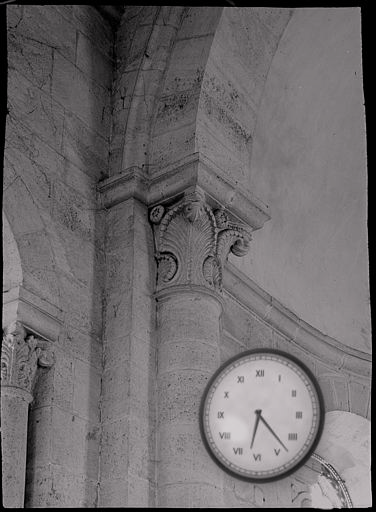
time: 6:23
